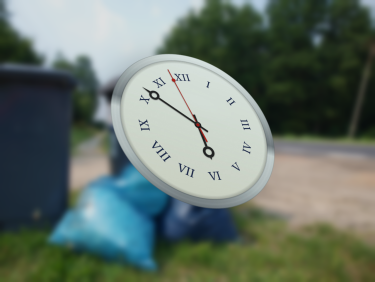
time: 5:51:58
